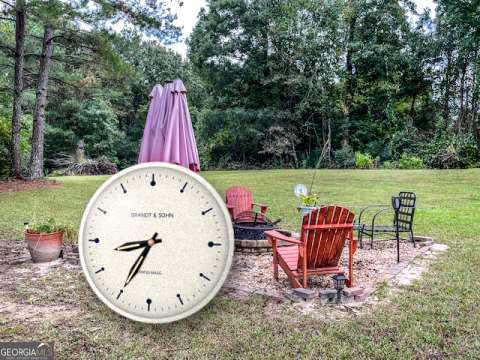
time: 8:35
